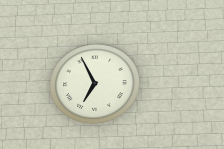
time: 6:56
